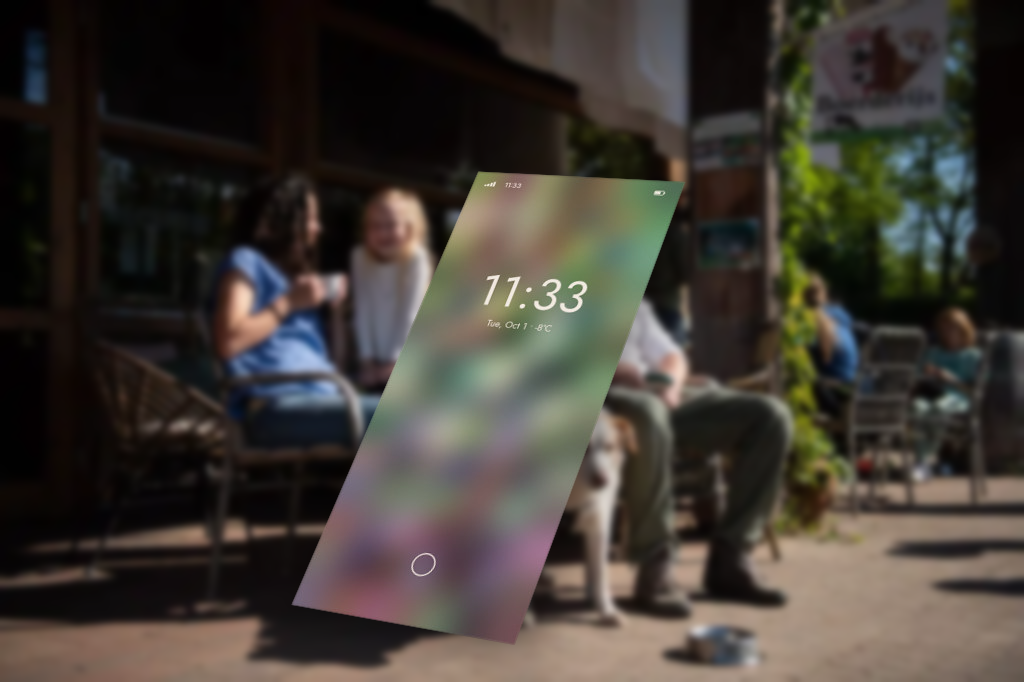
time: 11:33
